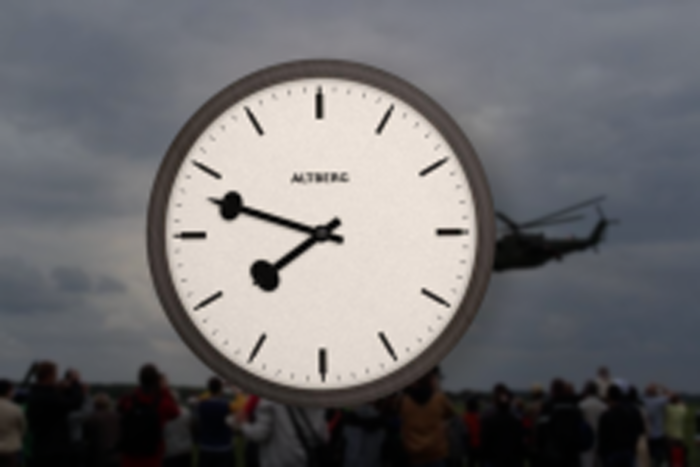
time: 7:48
